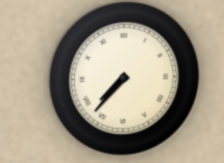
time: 7:37
